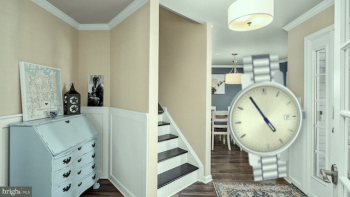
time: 4:55
